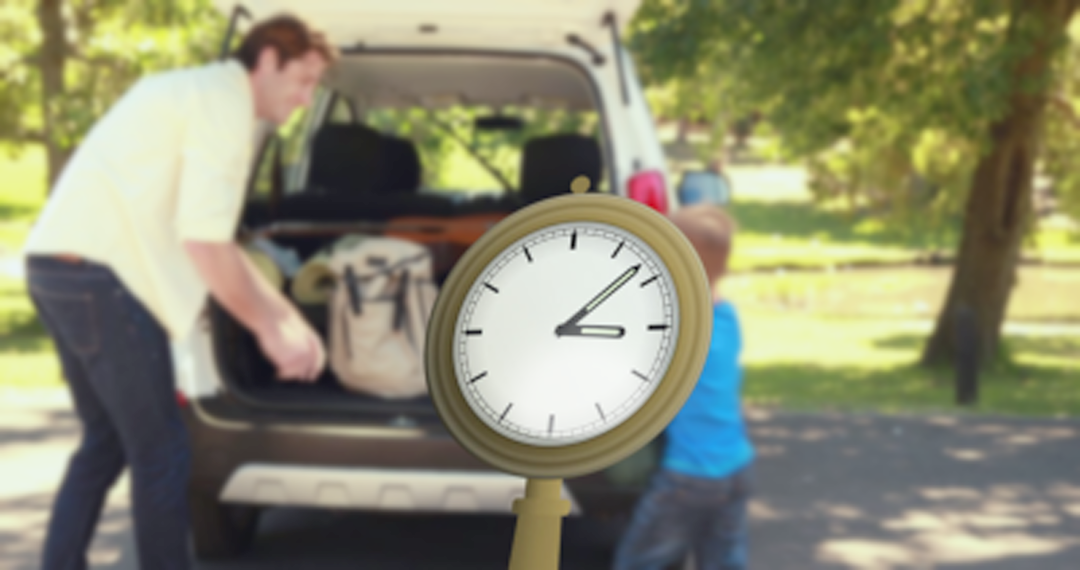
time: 3:08
